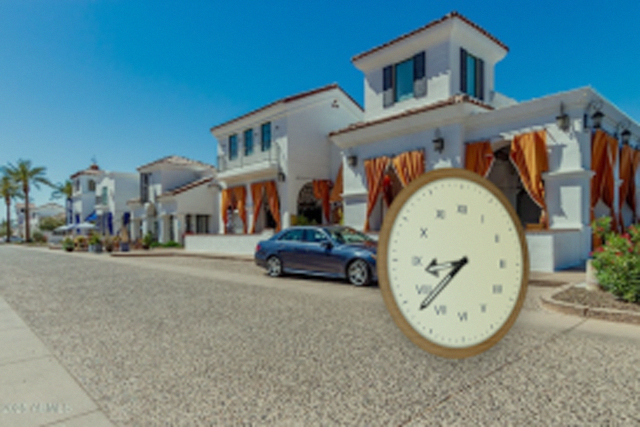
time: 8:38
